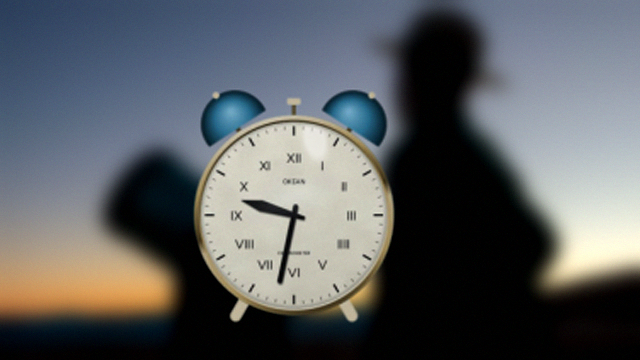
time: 9:32
